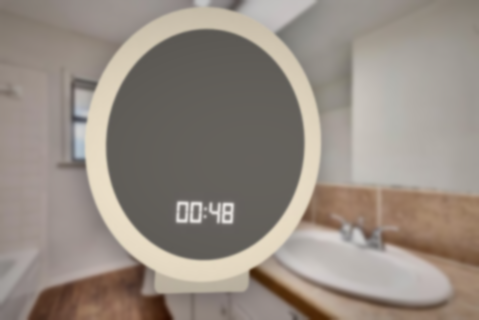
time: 0:48
